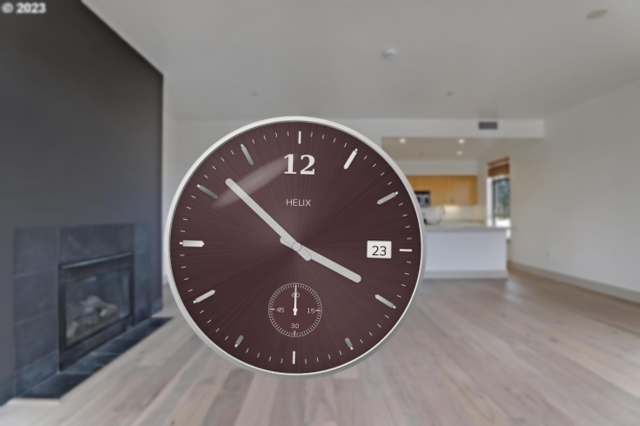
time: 3:52
